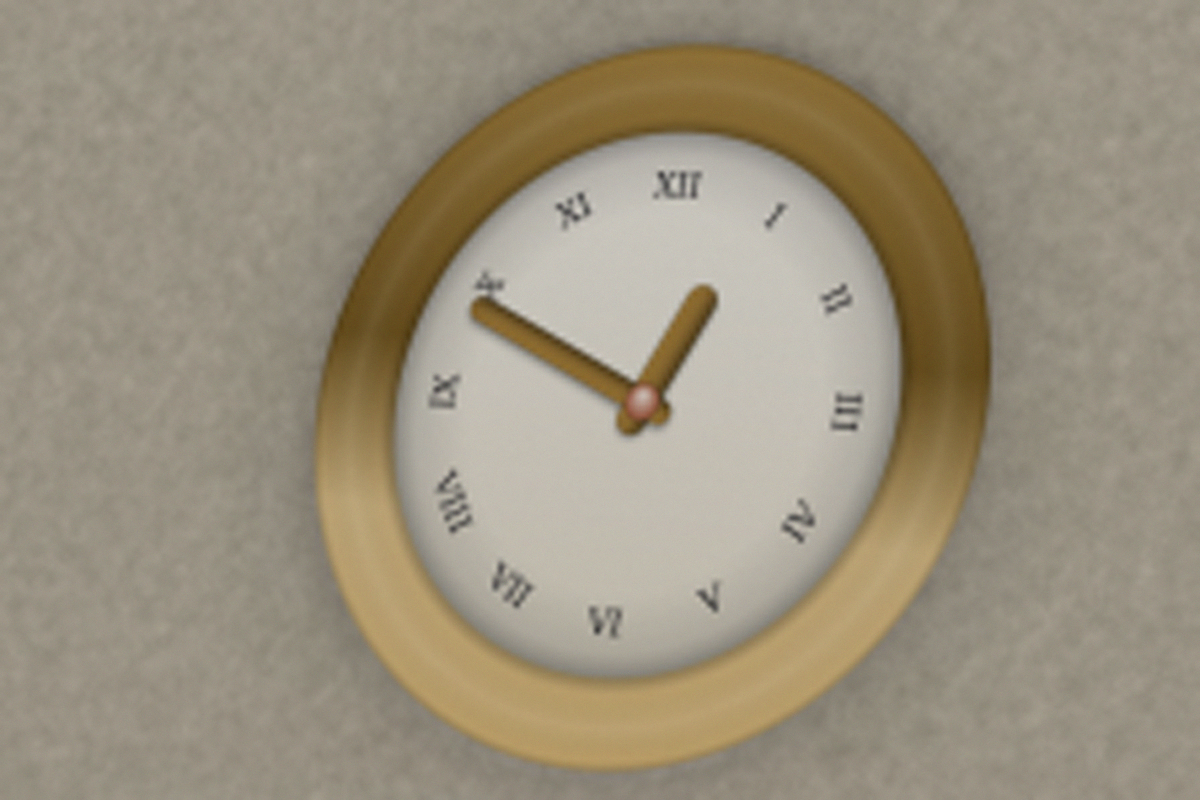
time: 12:49
